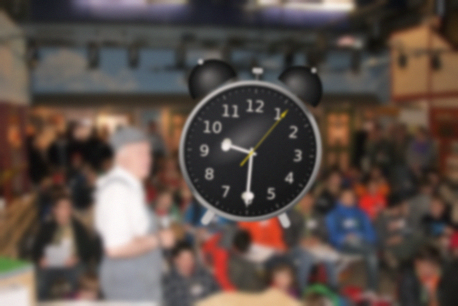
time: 9:30:06
